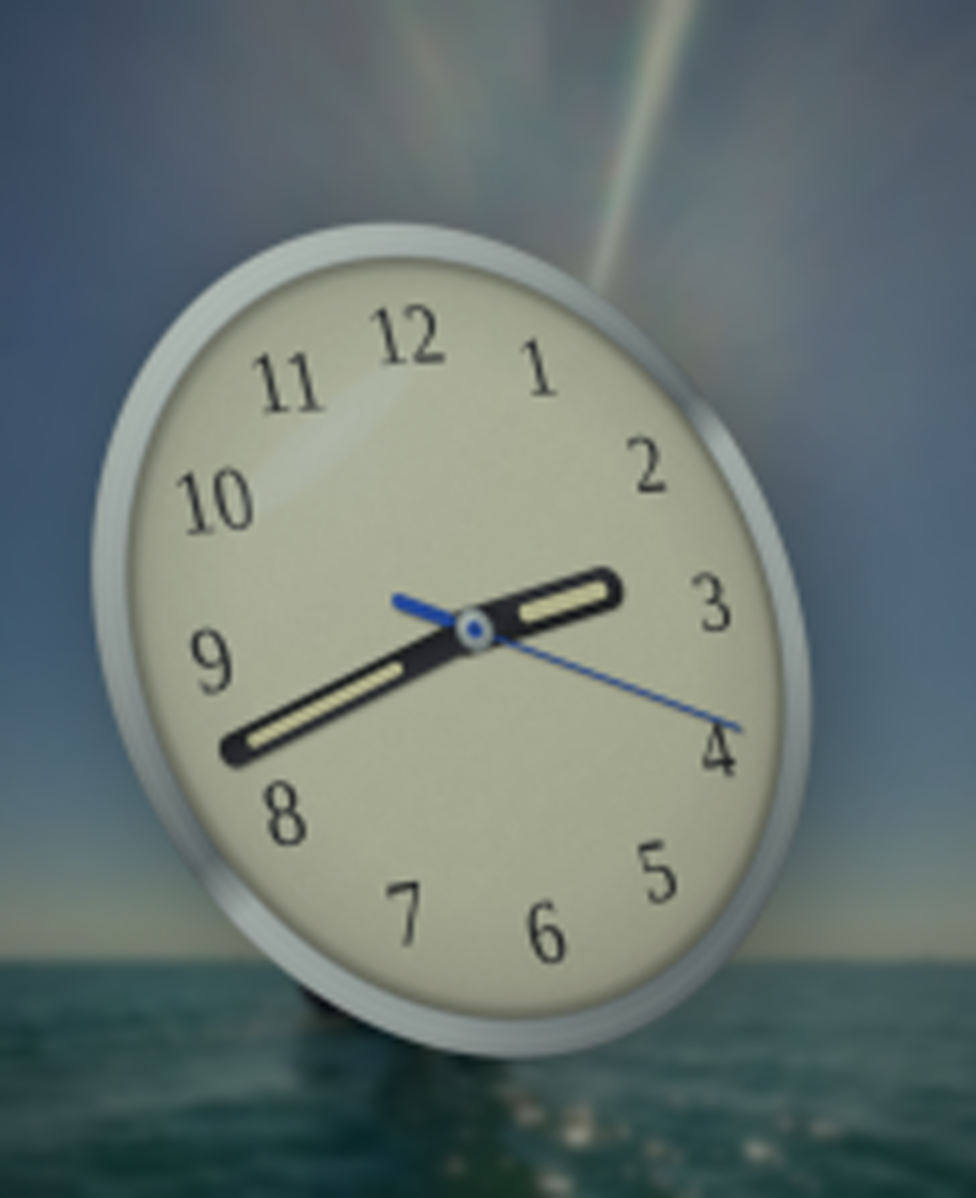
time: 2:42:19
